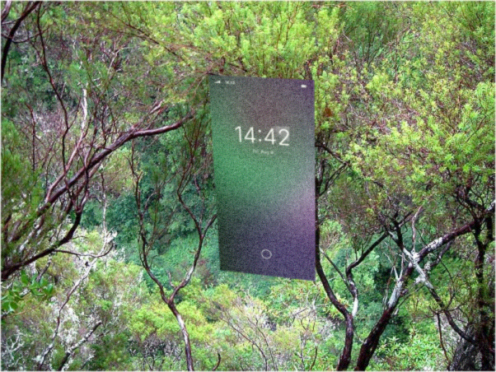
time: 14:42
